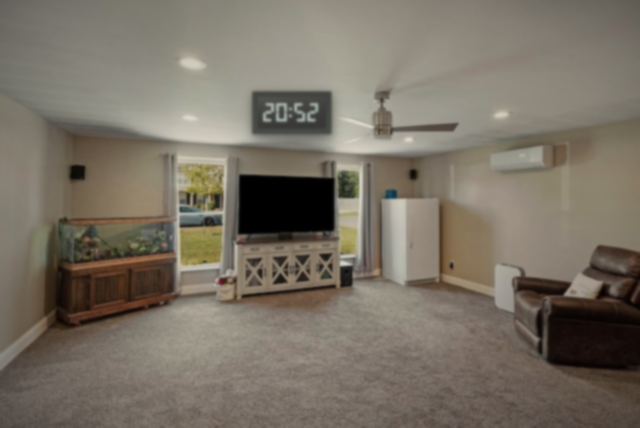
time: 20:52
